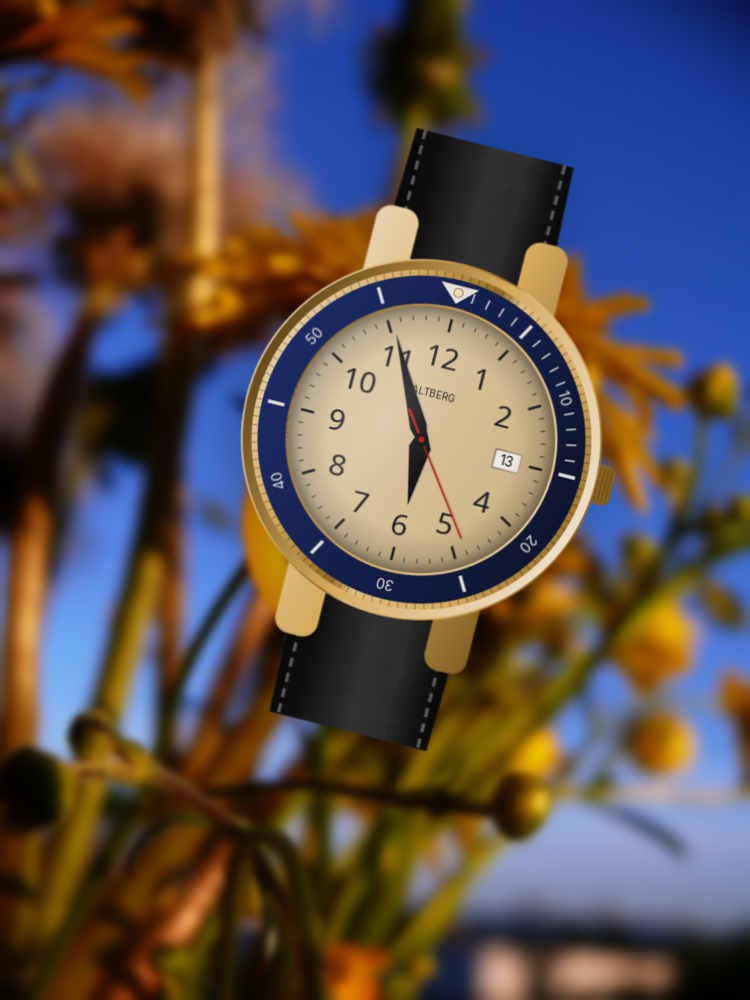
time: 5:55:24
